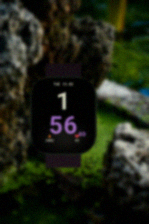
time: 1:56
